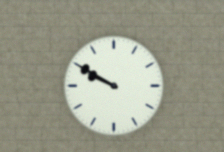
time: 9:50
